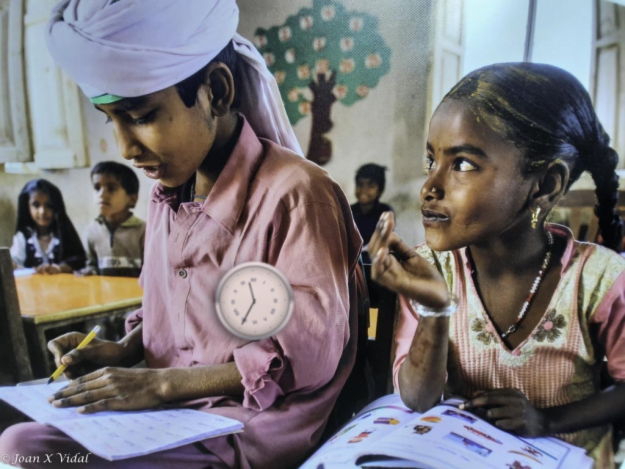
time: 11:35
